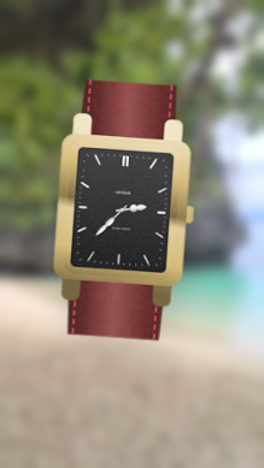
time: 2:37
